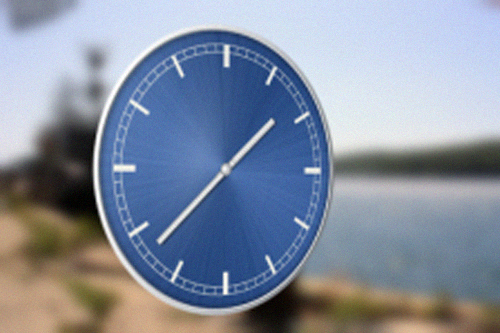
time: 1:38
